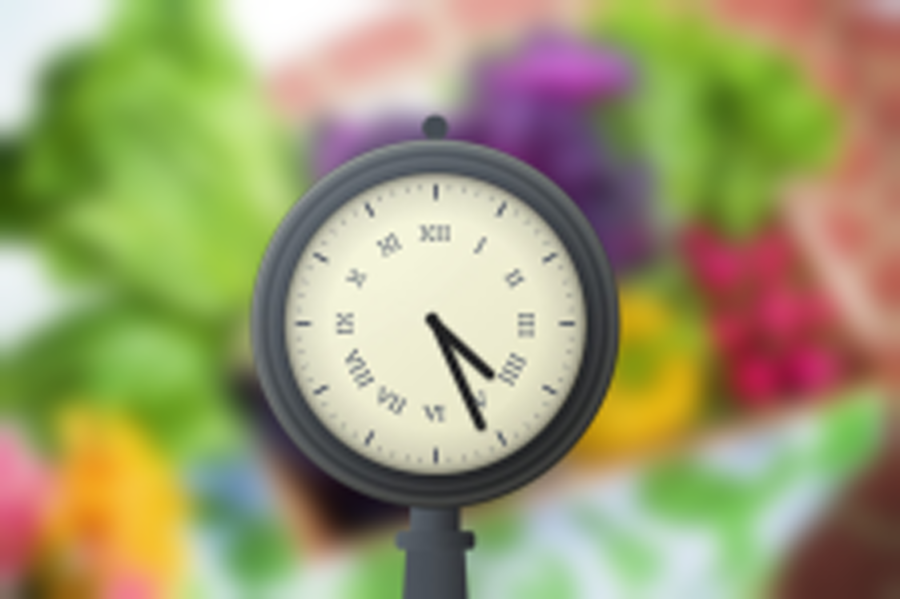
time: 4:26
